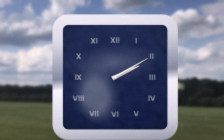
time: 2:10
